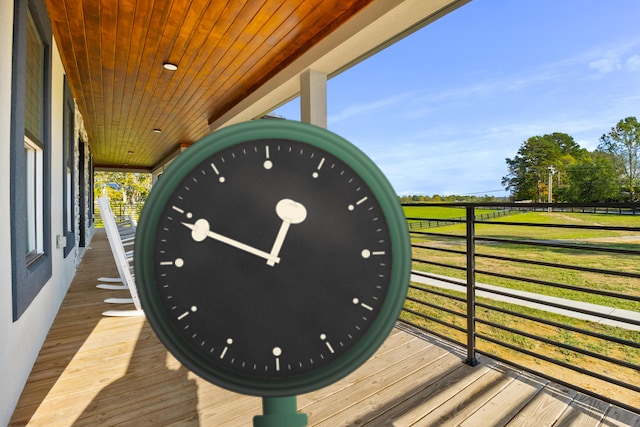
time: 12:49
